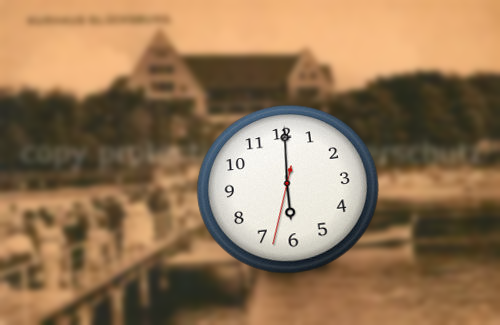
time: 6:00:33
